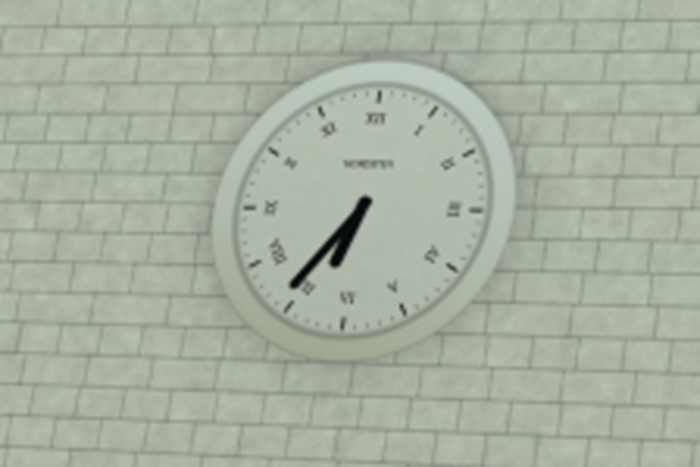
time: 6:36
